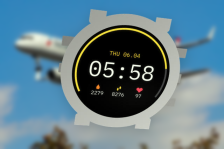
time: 5:58
